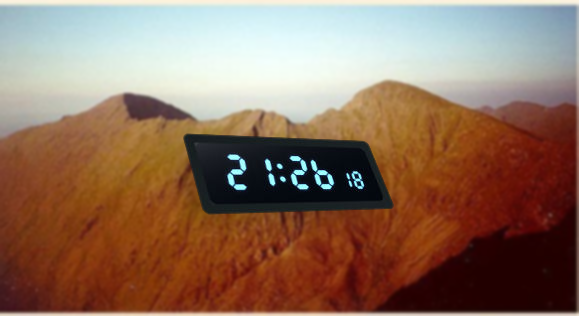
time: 21:26:18
